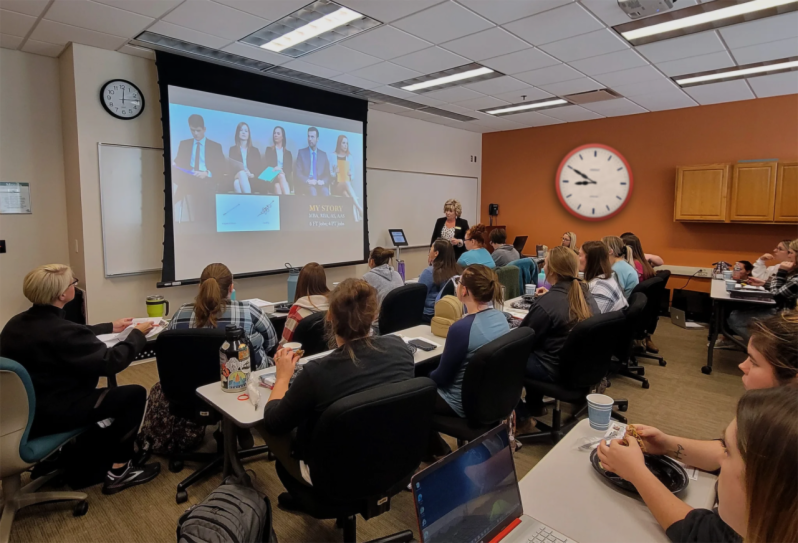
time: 8:50
